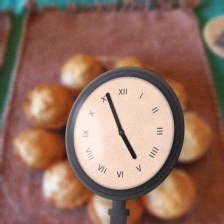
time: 4:56
